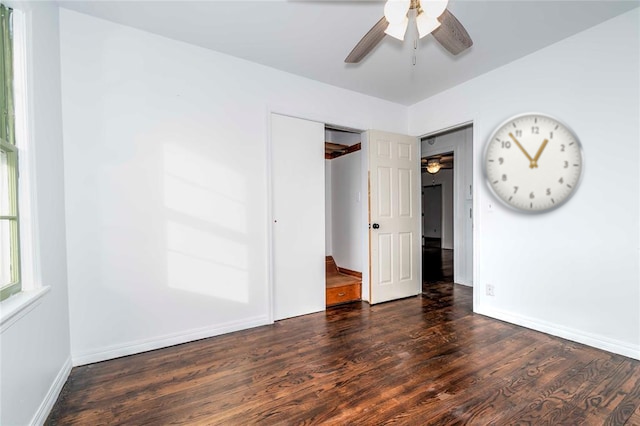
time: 12:53
